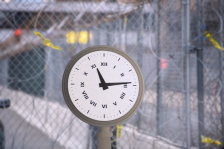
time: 11:14
